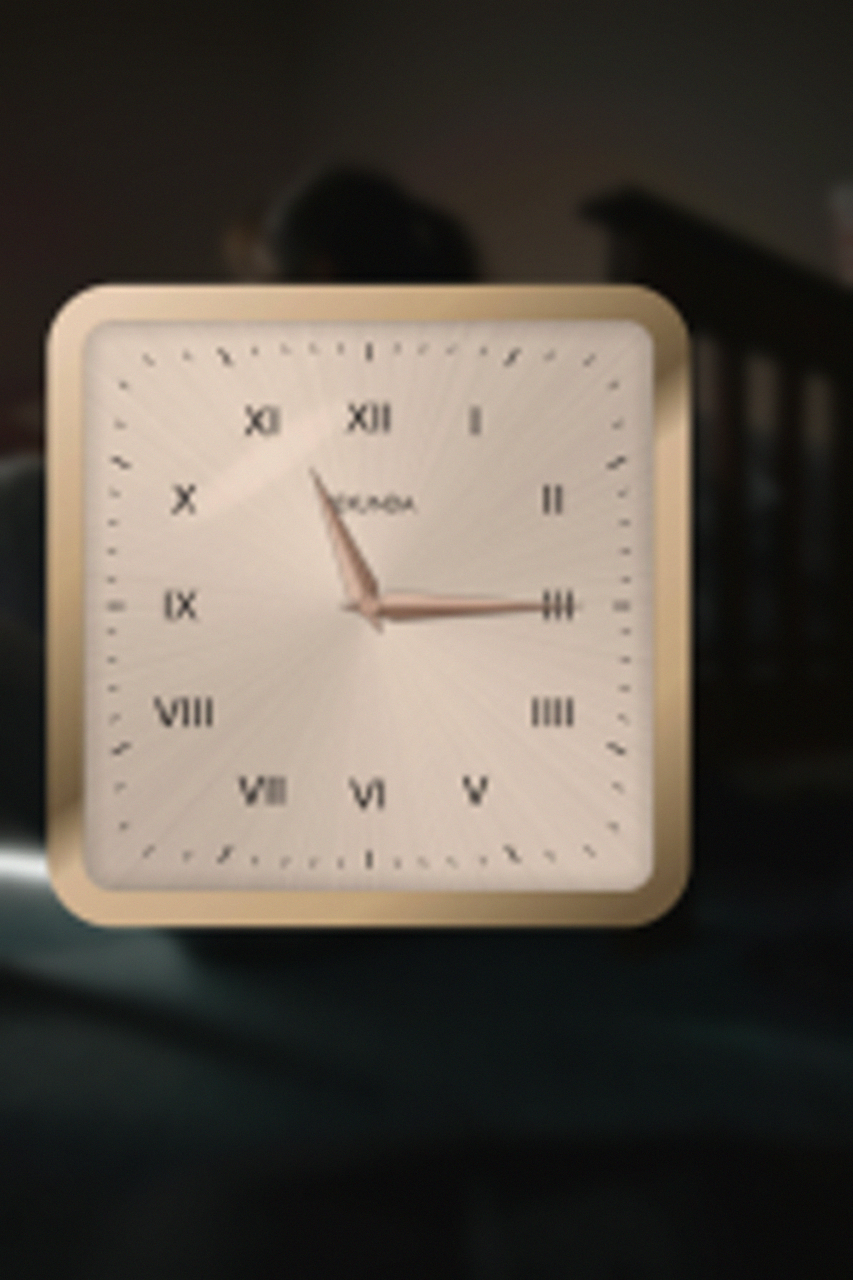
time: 11:15
